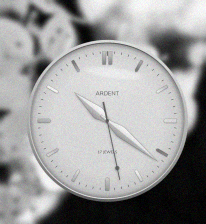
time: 10:21:28
